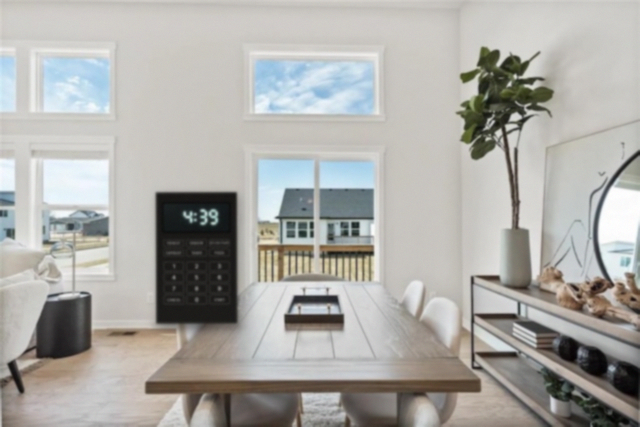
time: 4:39
